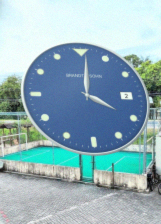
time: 4:01
